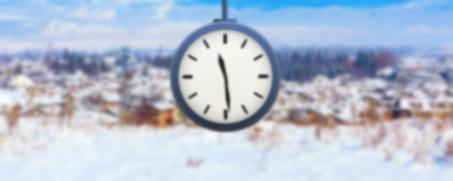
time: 11:29
